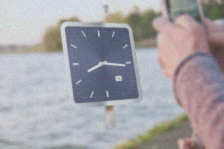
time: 8:16
